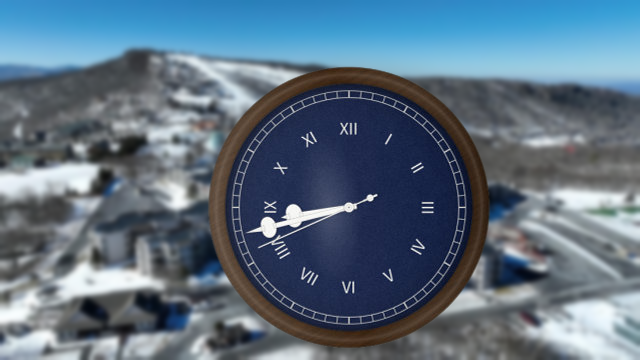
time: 8:42:41
